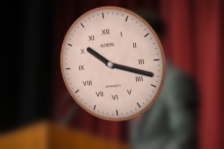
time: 10:18
